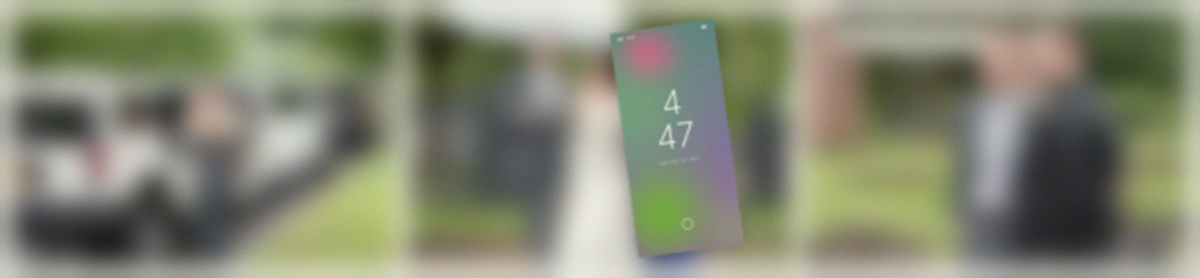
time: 4:47
